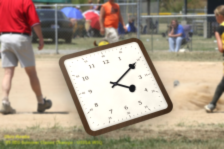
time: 4:10
